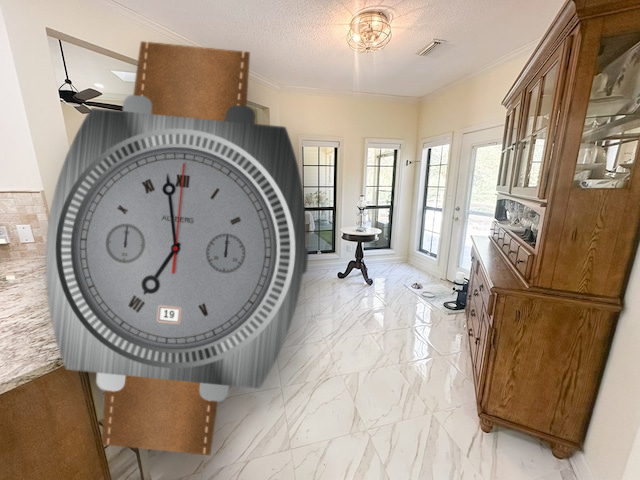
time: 6:58
